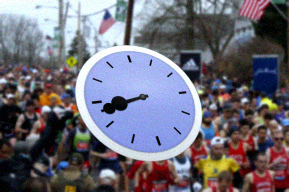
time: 8:43
